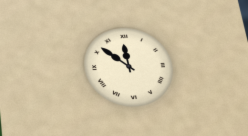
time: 11:52
